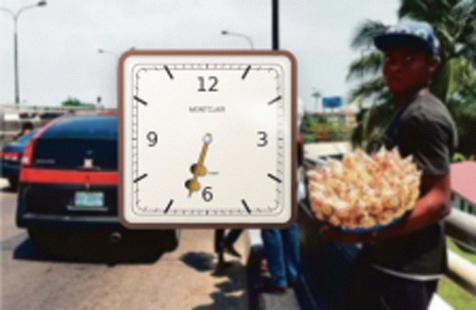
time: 6:33
